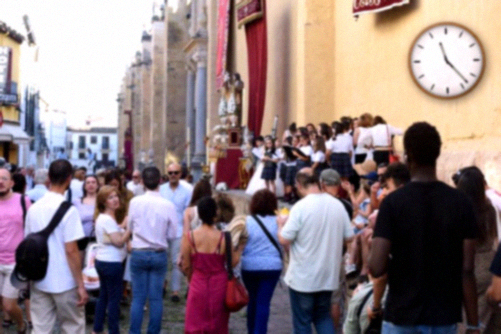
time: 11:23
